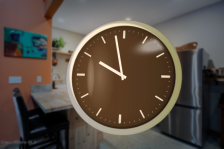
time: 9:58
